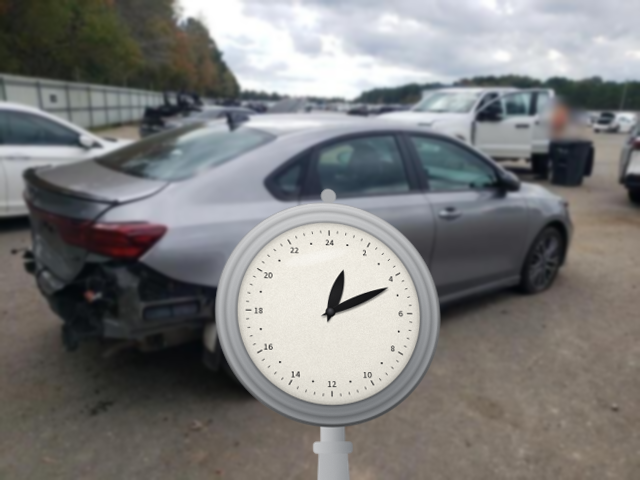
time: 1:11
